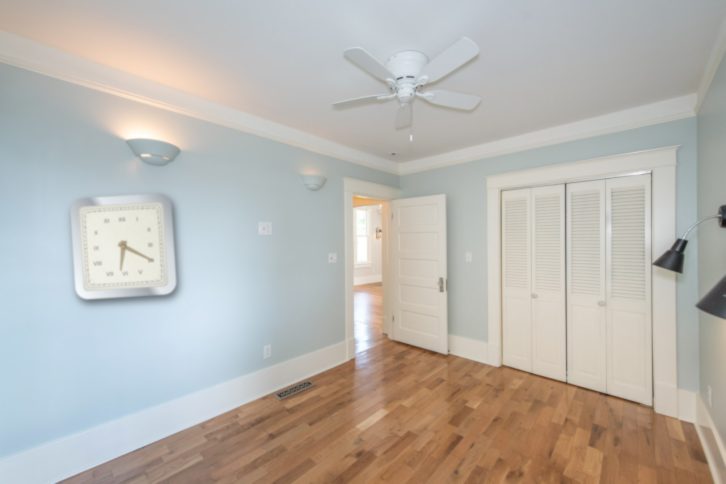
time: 6:20
